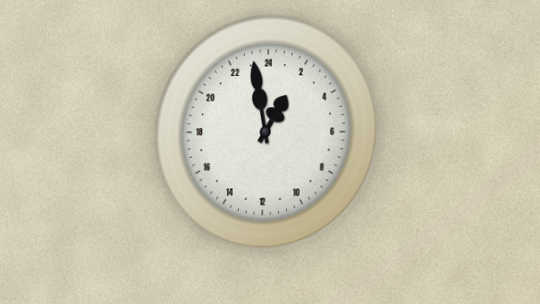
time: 1:58
